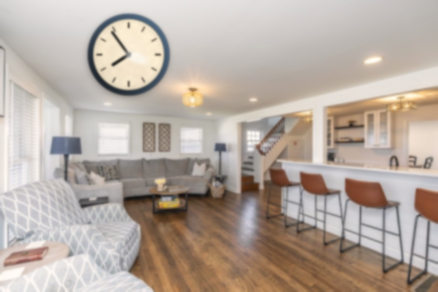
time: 7:54
